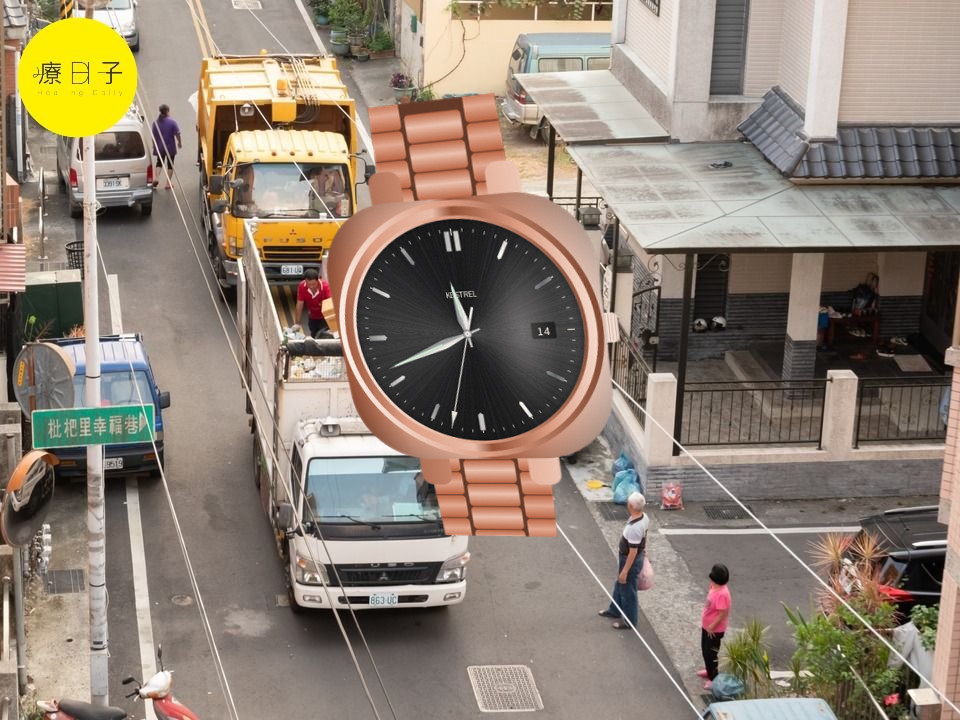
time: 11:41:33
